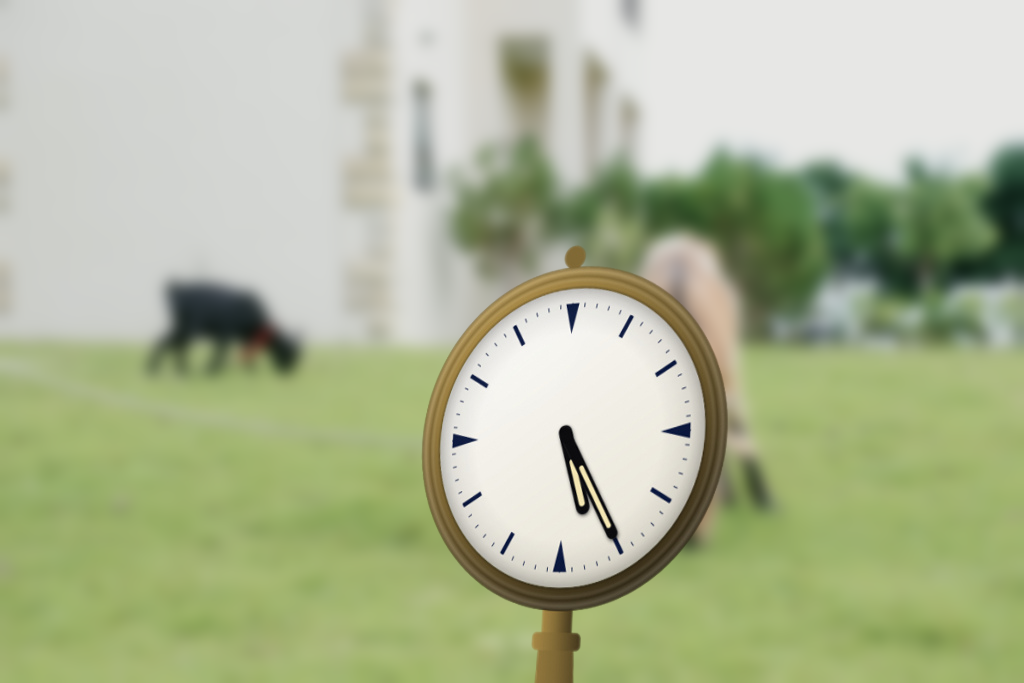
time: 5:25
